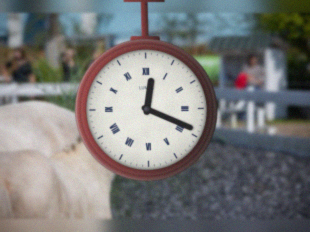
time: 12:19
